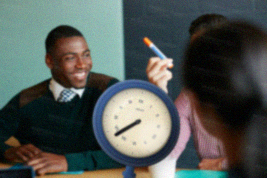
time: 7:38
